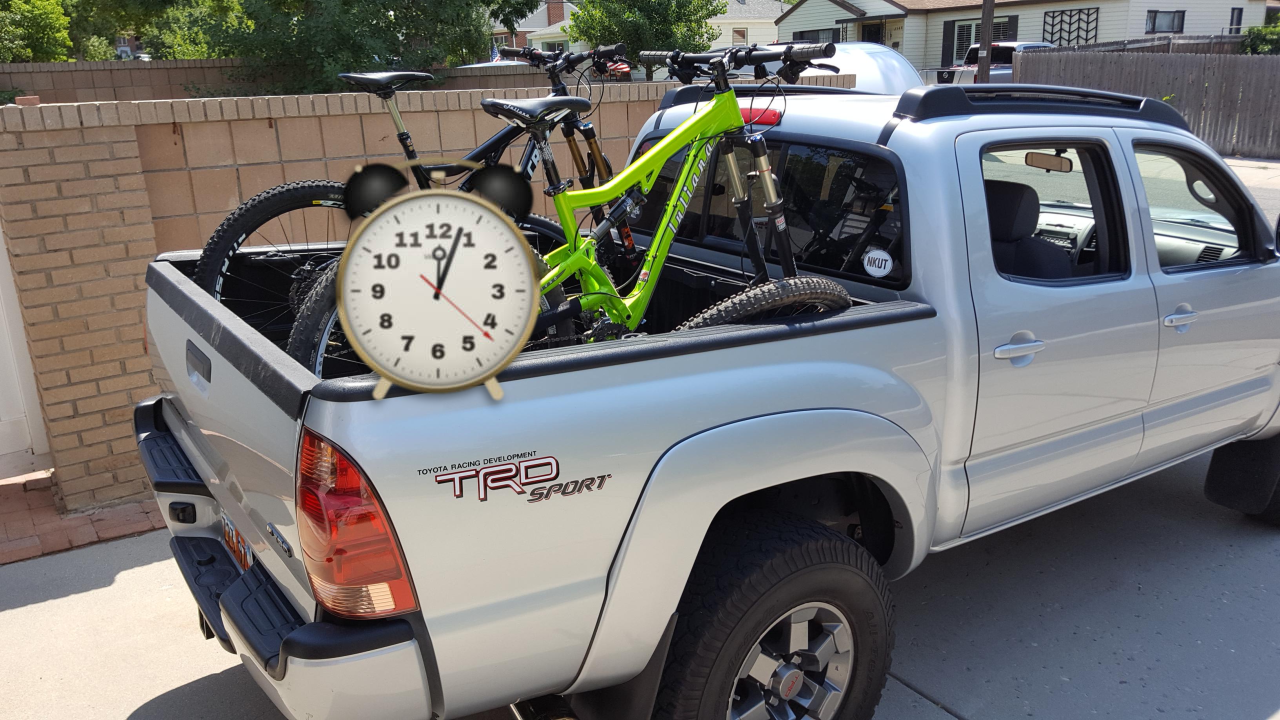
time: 12:03:22
